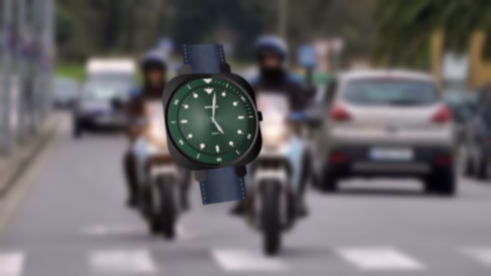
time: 5:02
